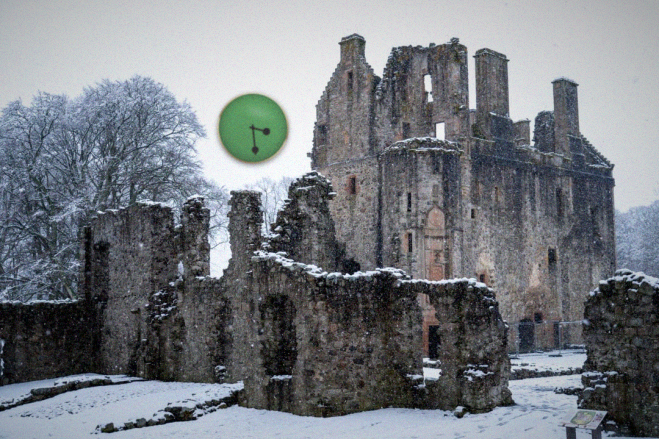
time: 3:29
